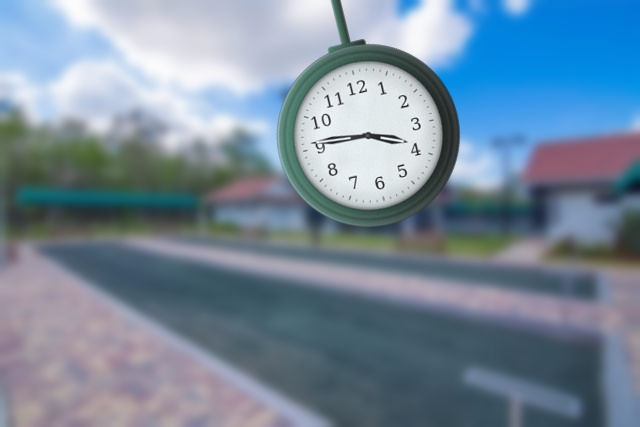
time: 3:46
